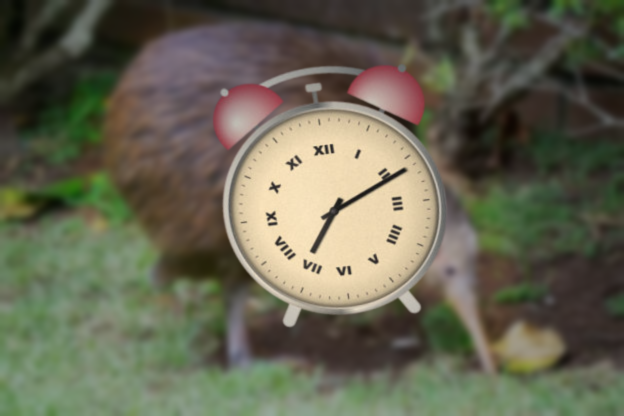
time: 7:11
